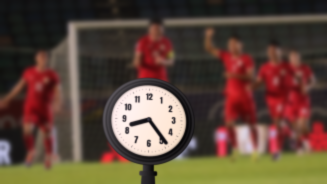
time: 8:24
